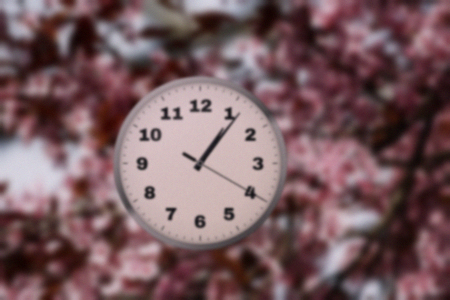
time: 1:06:20
